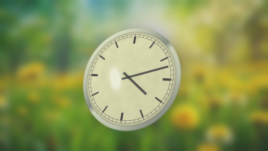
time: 4:12
